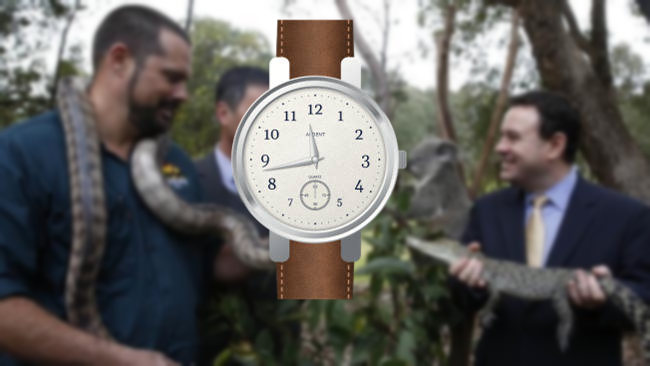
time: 11:43
